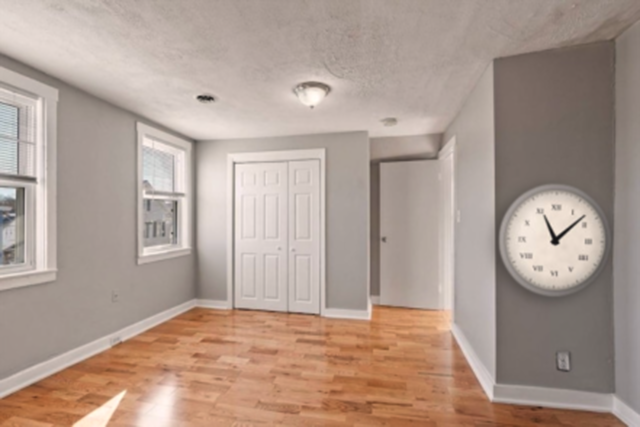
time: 11:08
